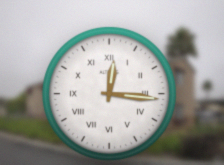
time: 12:16
